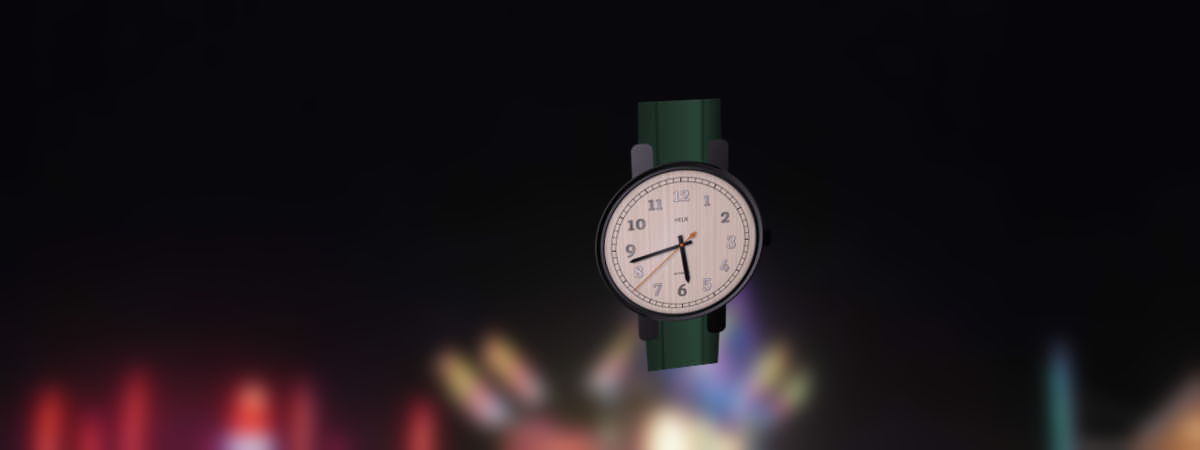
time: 5:42:38
